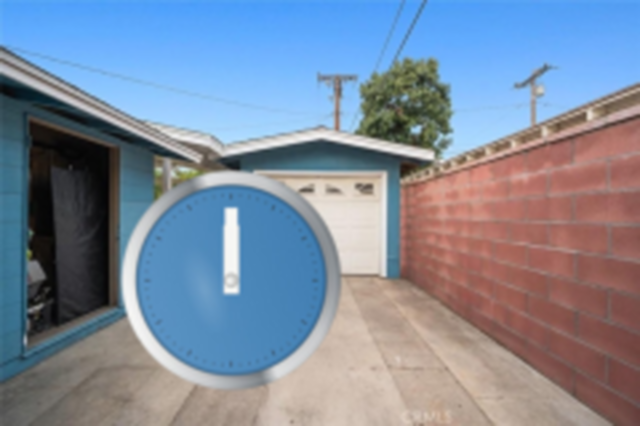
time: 12:00
